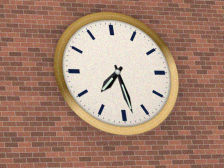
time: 7:28
